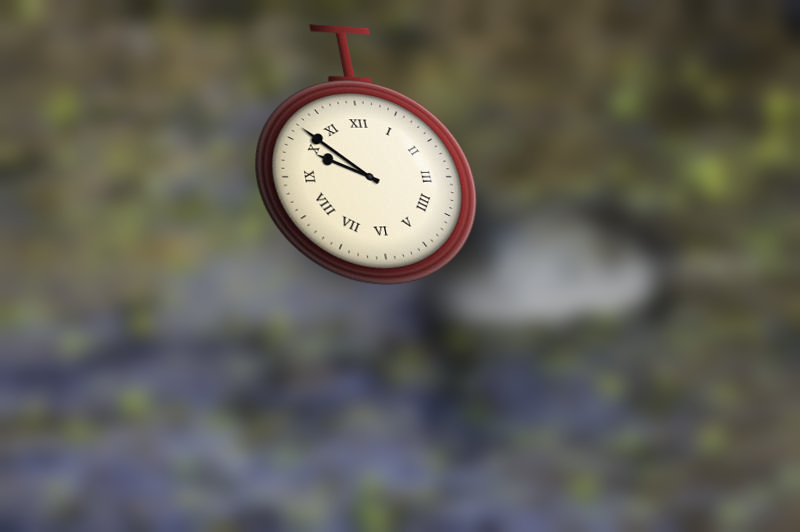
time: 9:52
